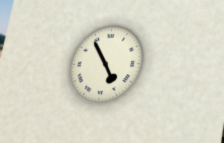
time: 4:54
